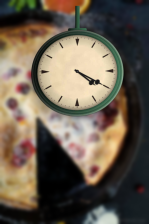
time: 4:20
